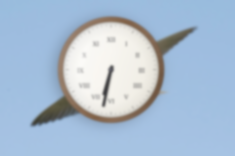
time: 6:32
